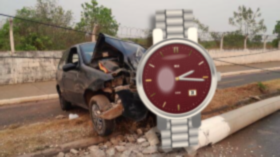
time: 2:16
